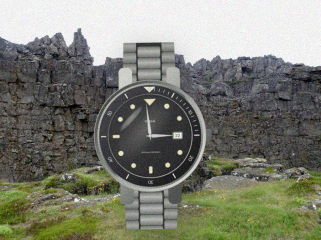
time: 2:59
